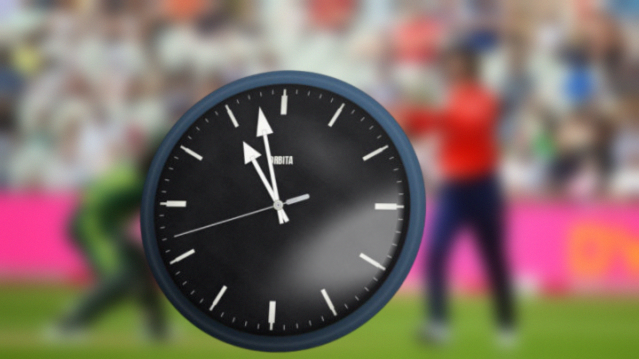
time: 10:57:42
